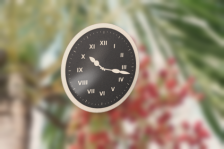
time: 10:17
